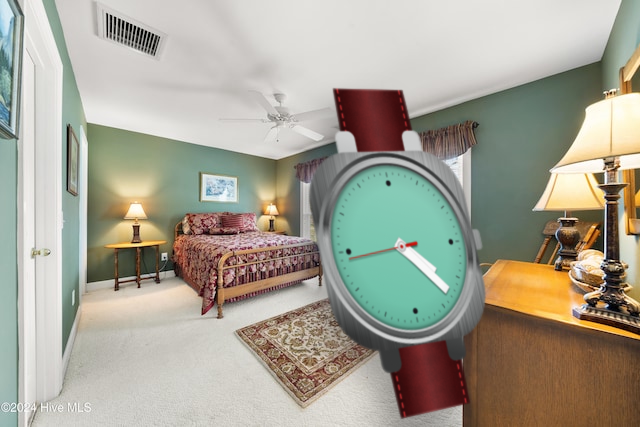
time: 4:22:44
